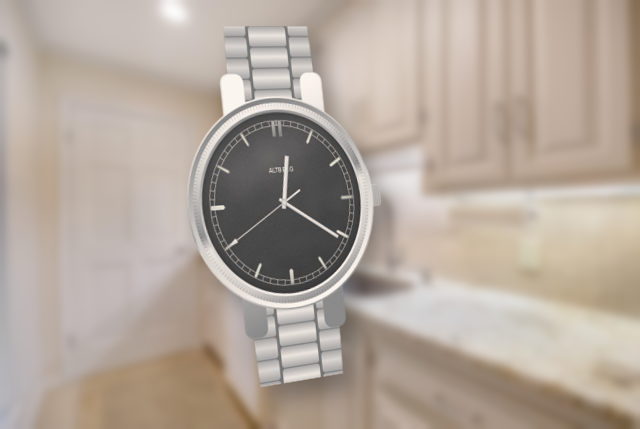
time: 12:20:40
